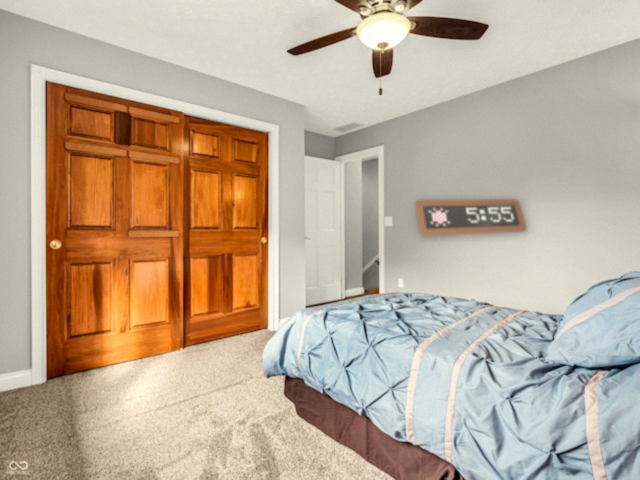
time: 5:55
